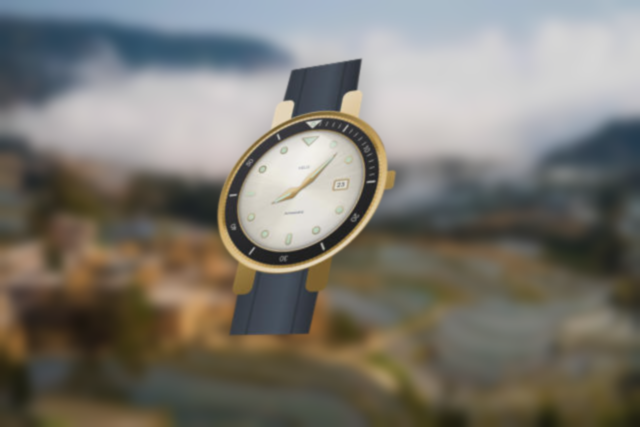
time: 8:07
